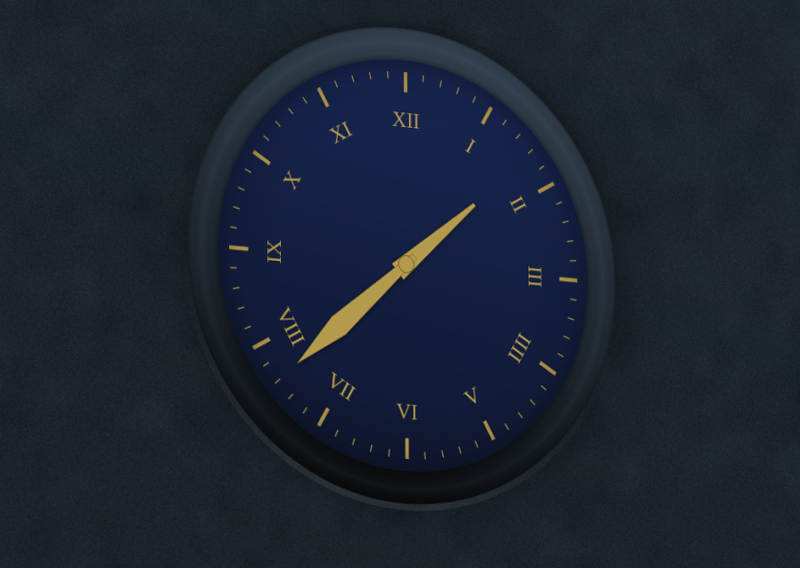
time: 1:38
